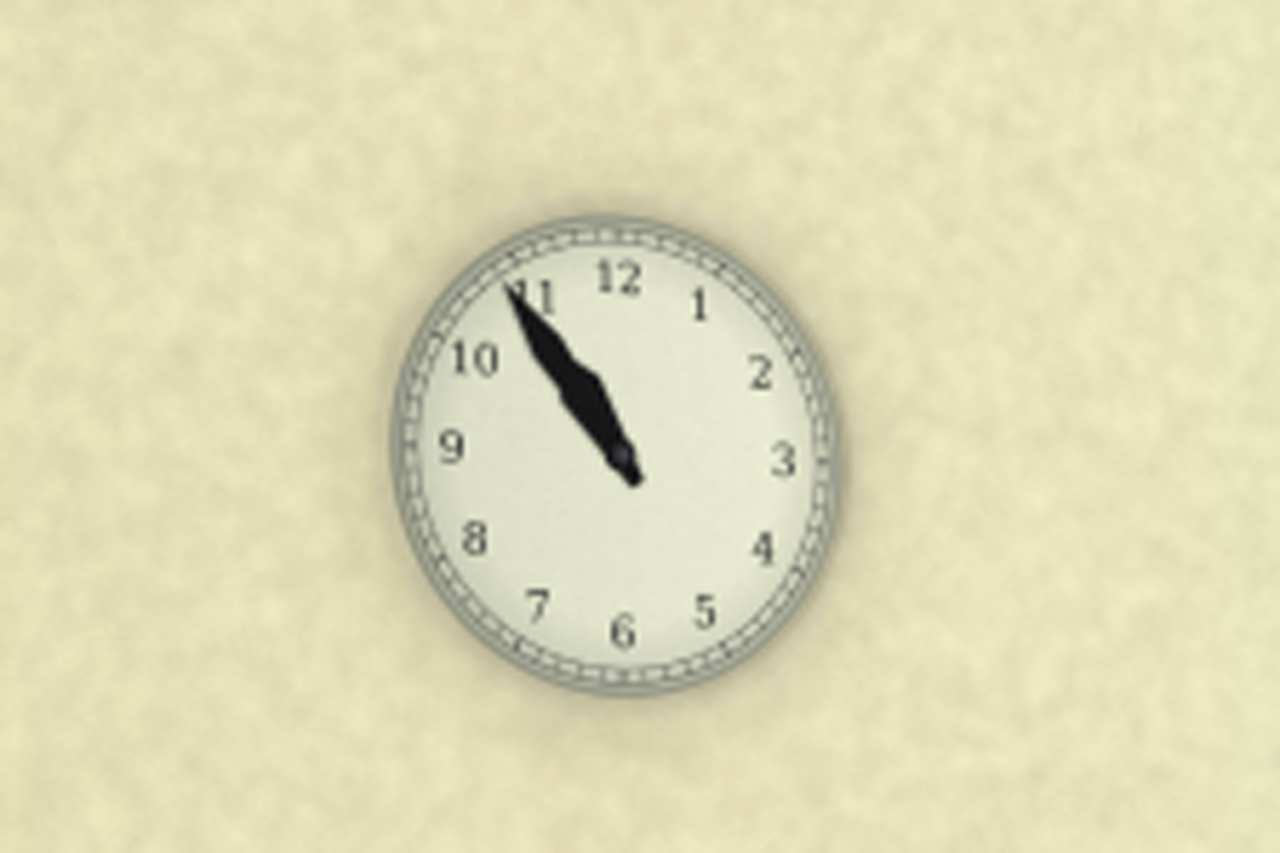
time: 10:54
